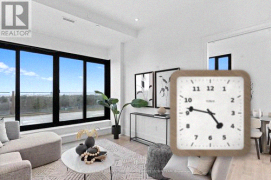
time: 4:47
